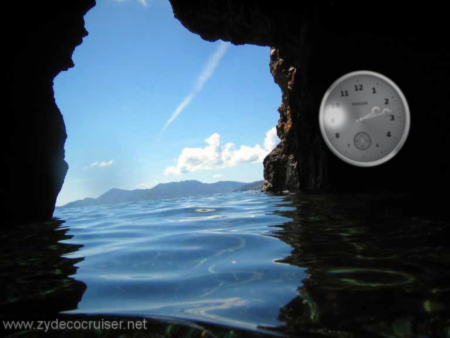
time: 2:13
